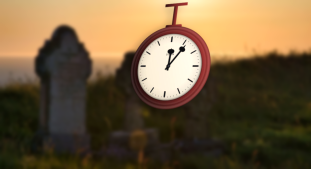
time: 12:06
